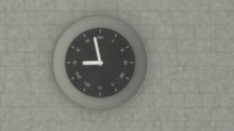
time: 8:58
